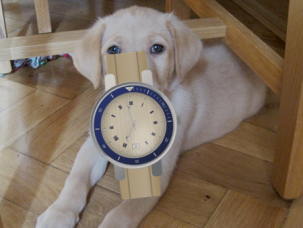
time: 6:58
